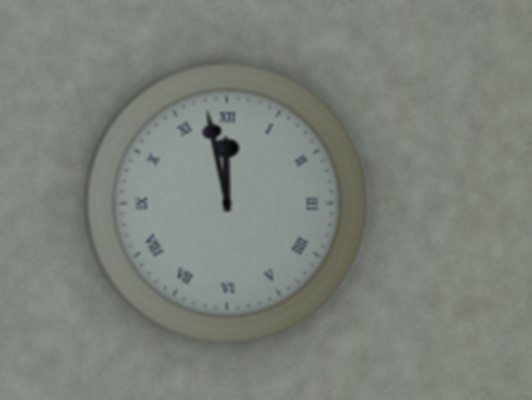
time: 11:58
